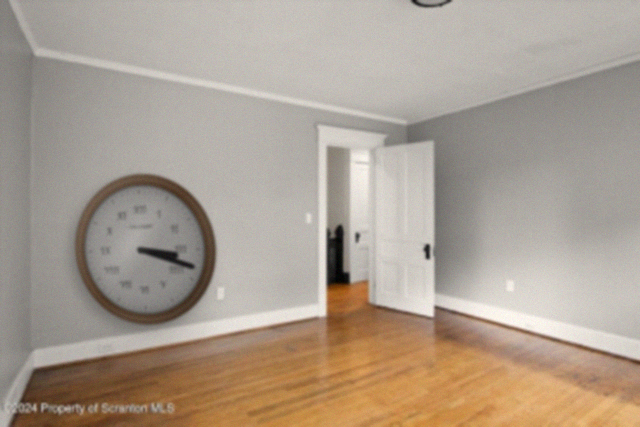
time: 3:18
